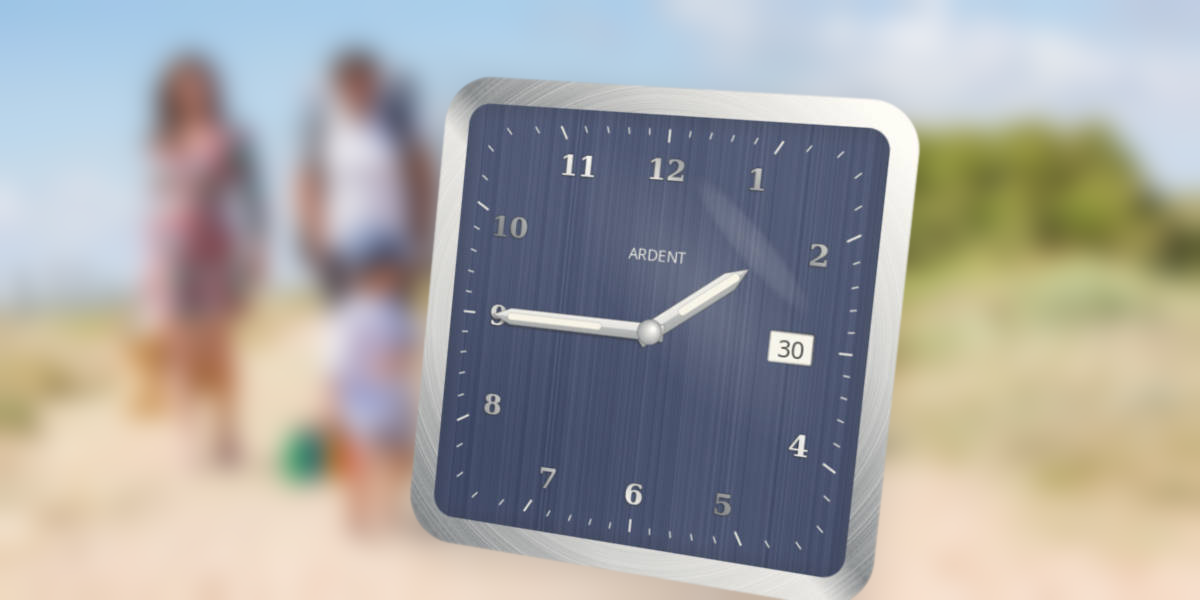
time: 1:45
